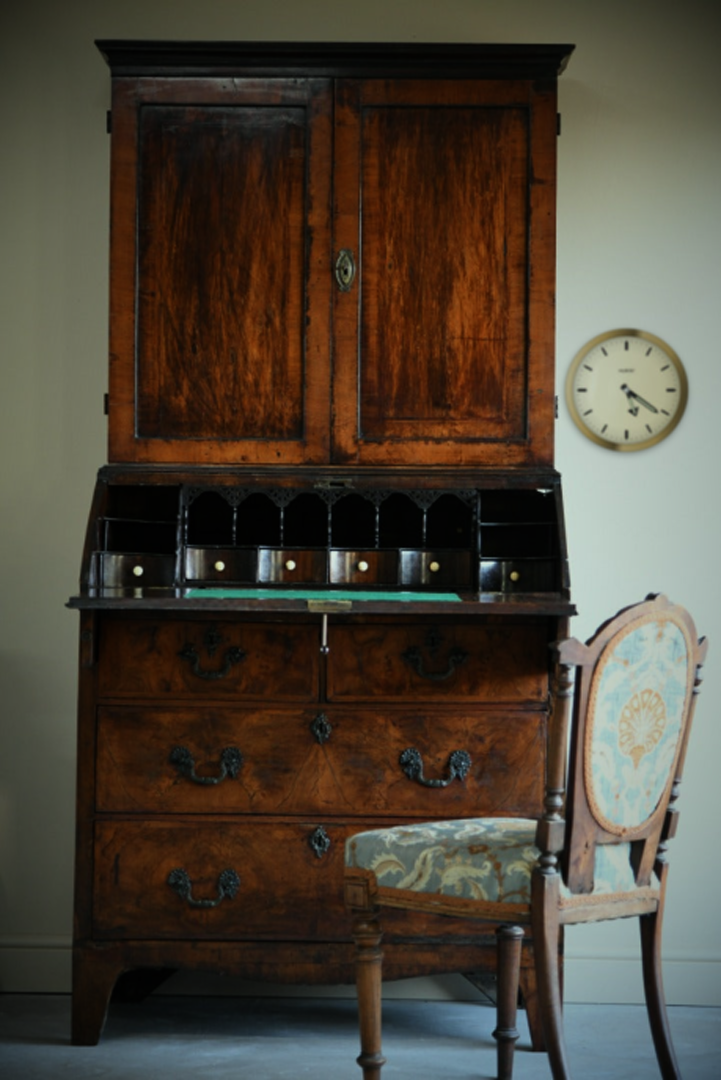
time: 5:21
